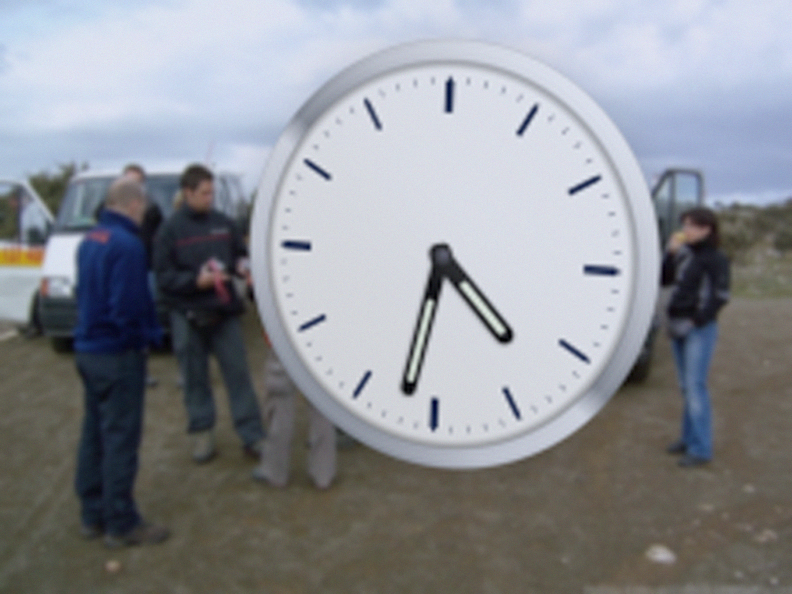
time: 4:32
